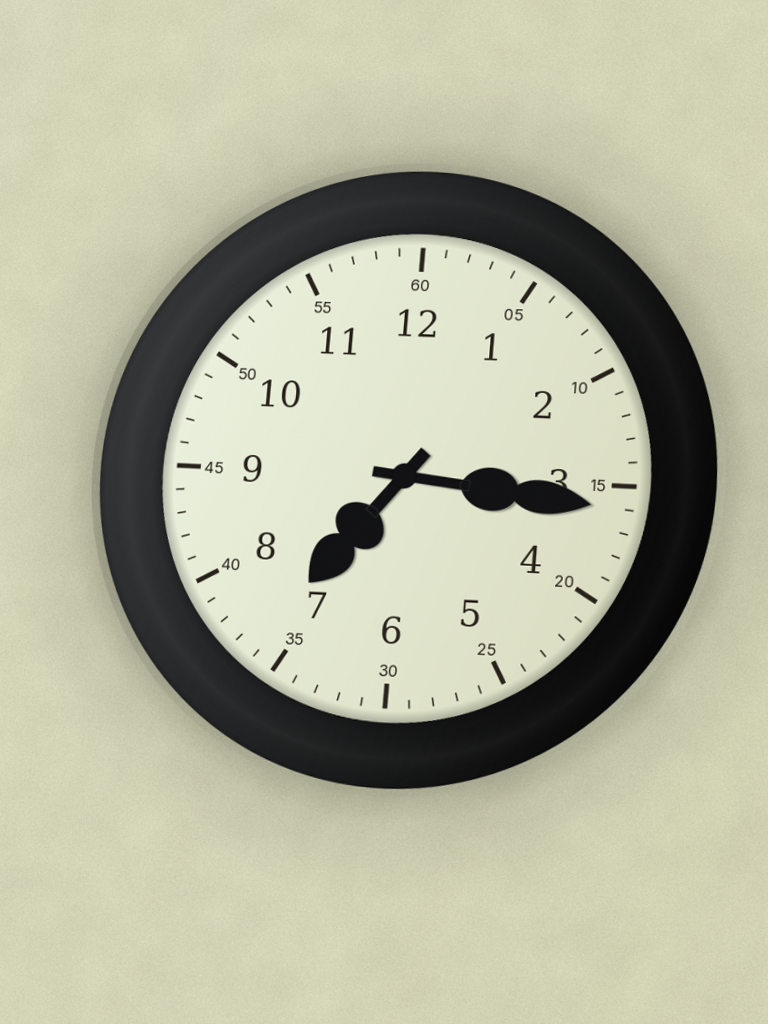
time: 7:16
